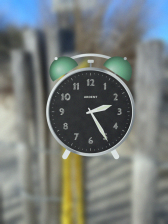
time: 2:25
